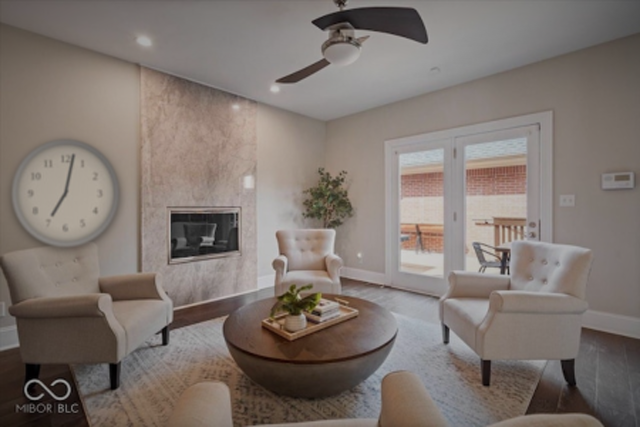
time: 7:02
